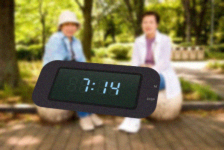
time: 7:14
